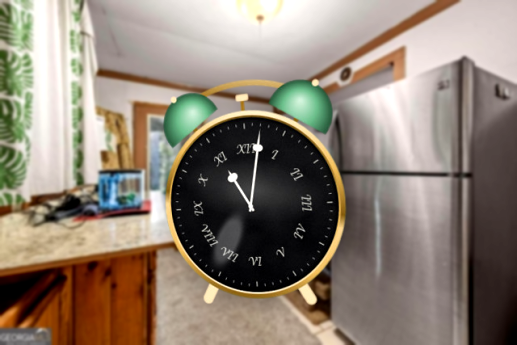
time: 11:02
